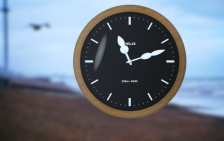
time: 11:12
